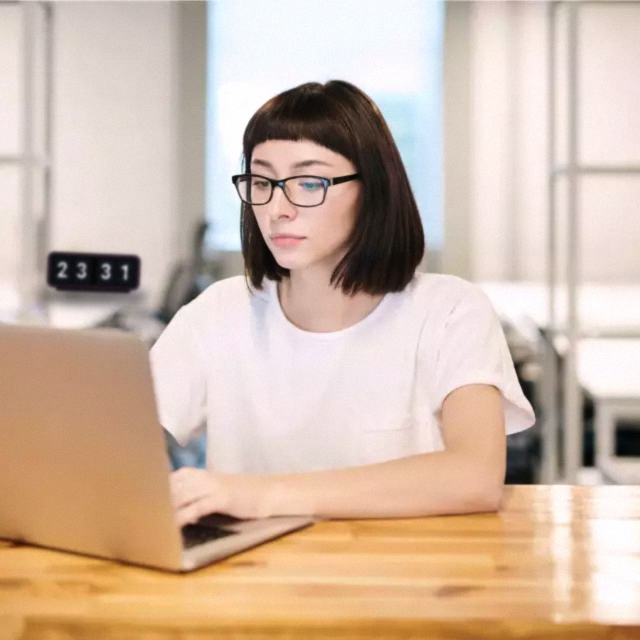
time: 23:31
